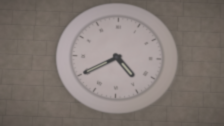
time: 4:40
